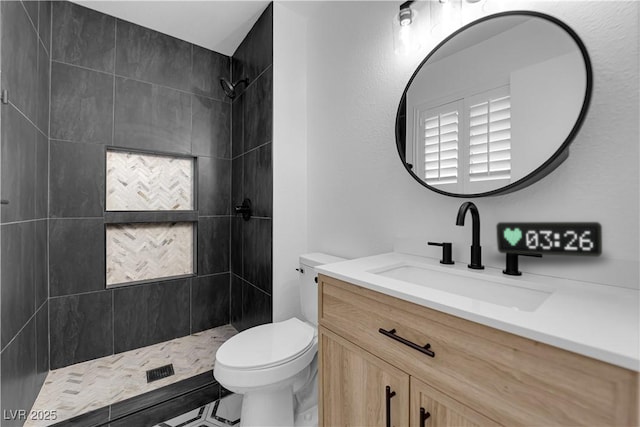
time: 3:26
